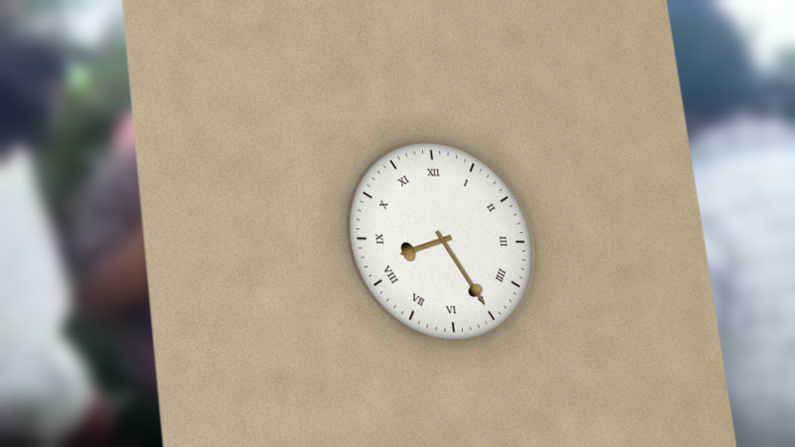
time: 8:25
